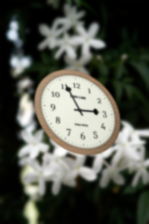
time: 2:56
